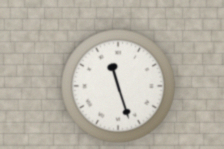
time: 11:27
